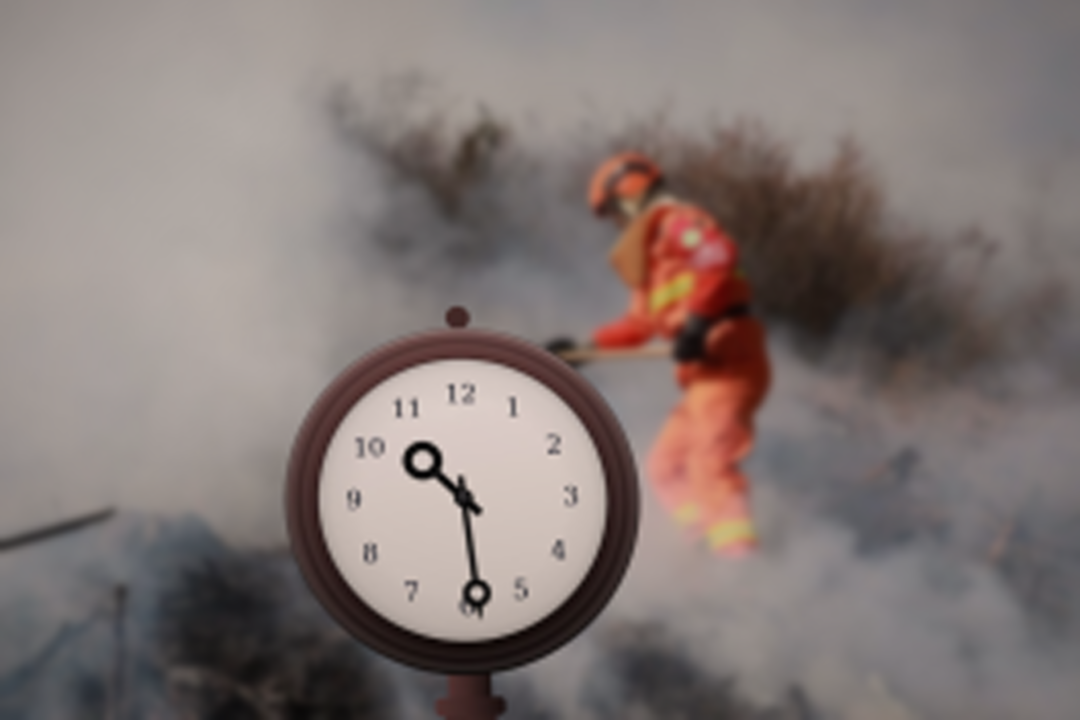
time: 10:29
